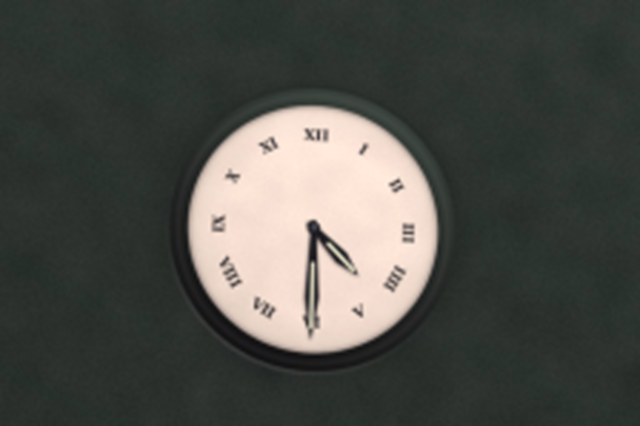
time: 4:30
